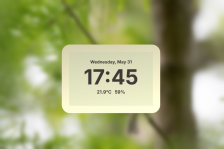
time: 17:45
